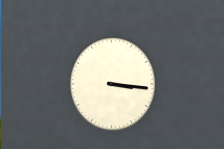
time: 3:16
